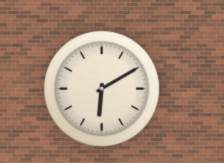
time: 6:10
